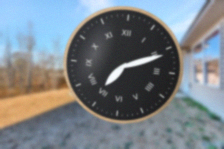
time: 7:11
